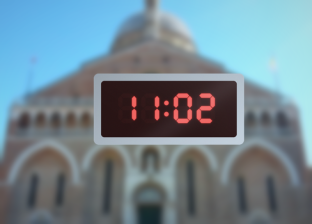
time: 11:02
